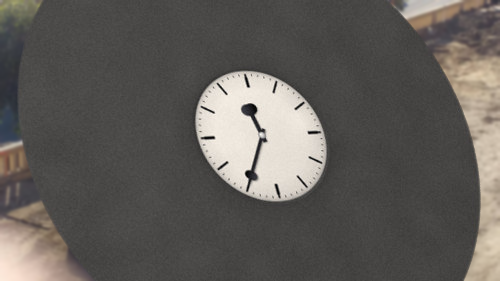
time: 11:35
